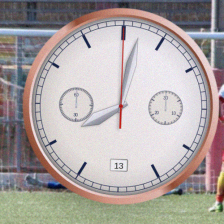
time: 8:02
